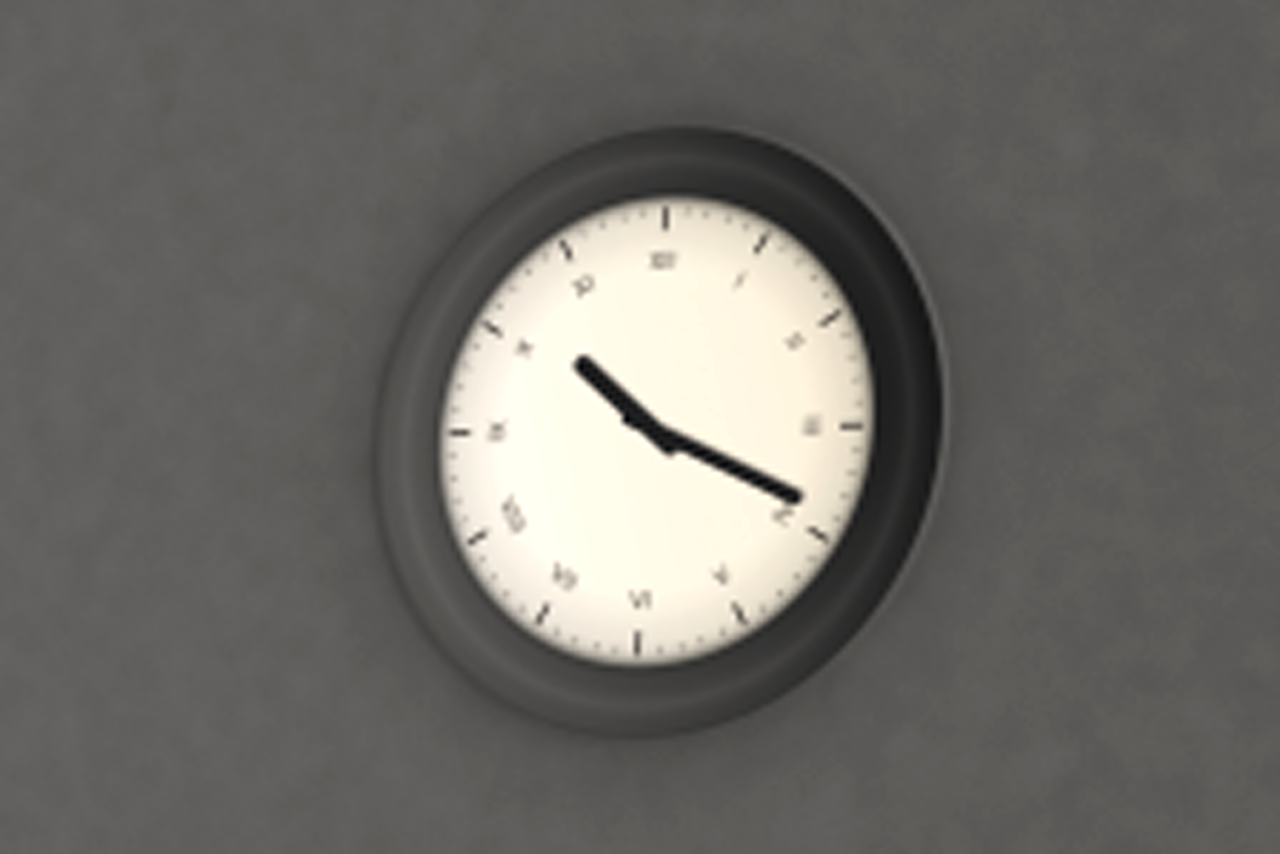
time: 10:19
